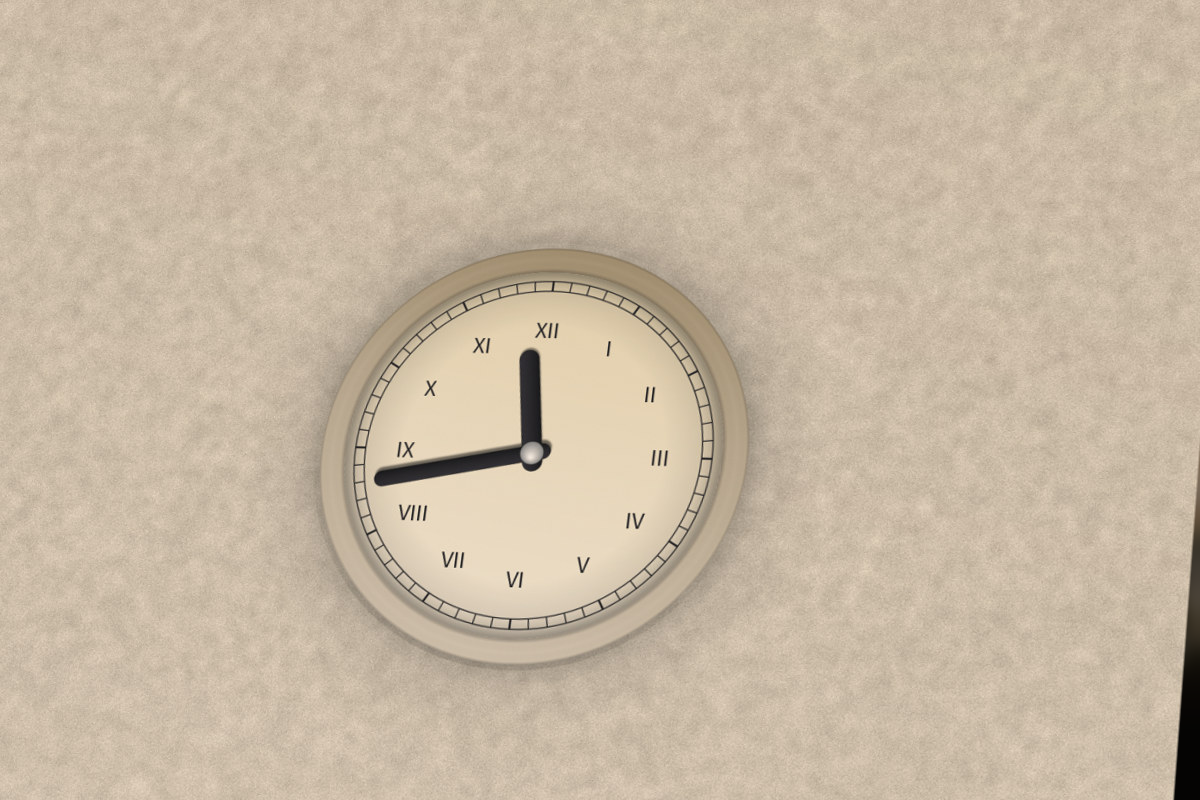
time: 11:43
